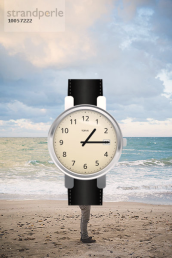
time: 1:15
